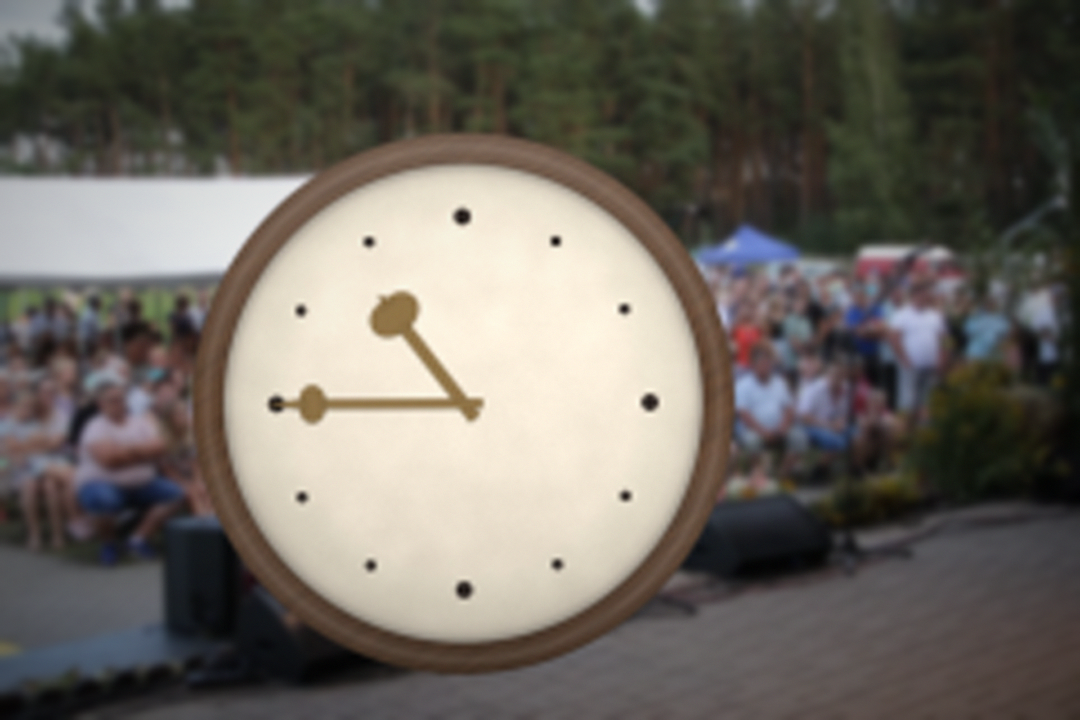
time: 10:45
